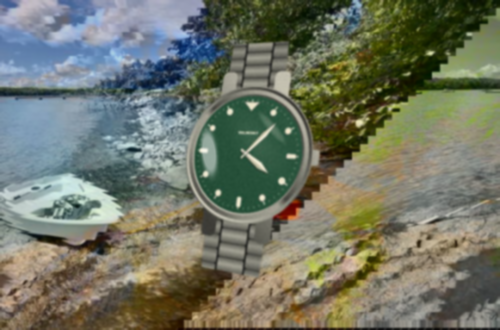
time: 4:07
